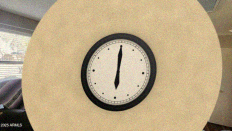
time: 6:00
